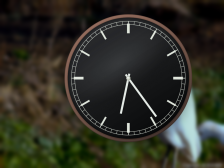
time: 6:24
